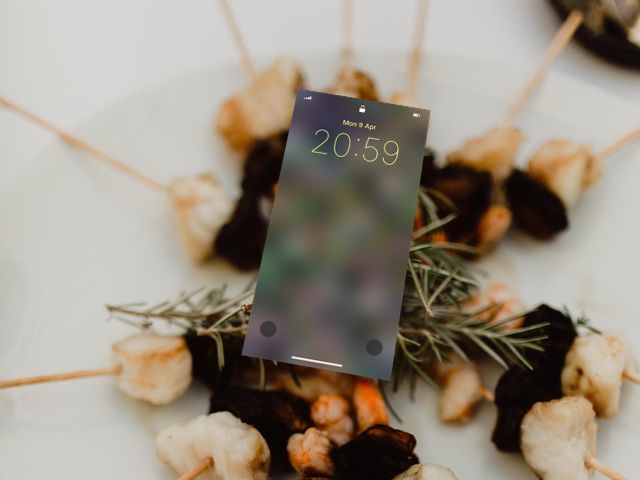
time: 20:59
